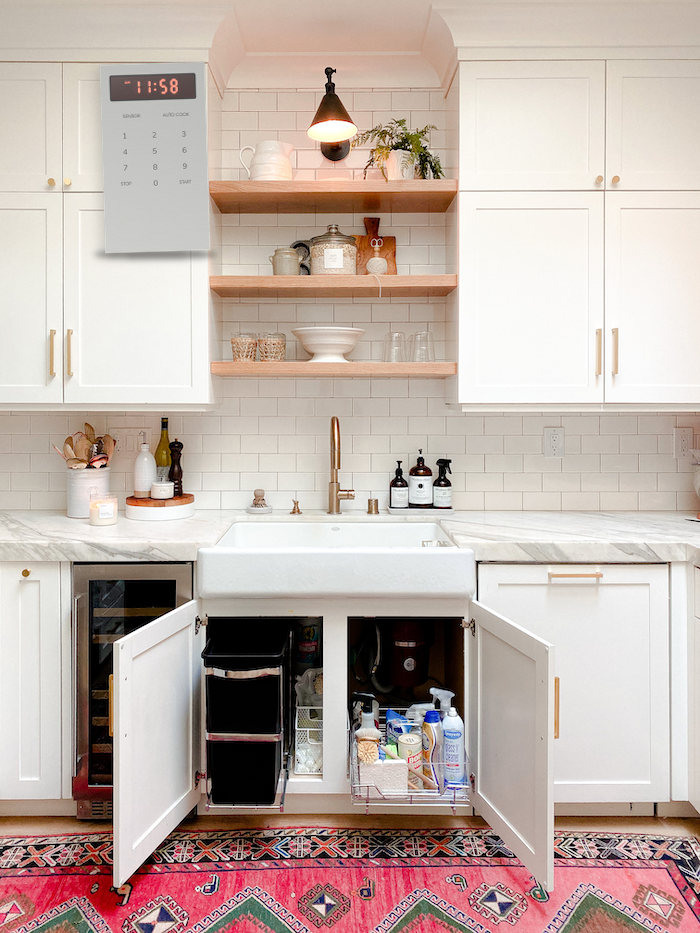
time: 11:58
